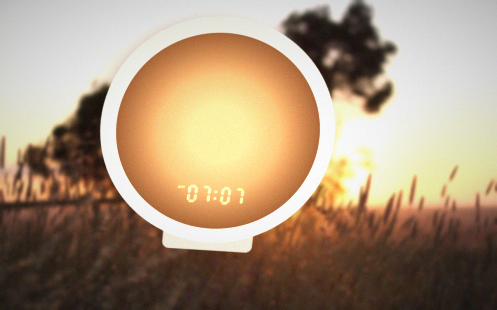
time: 7:07
